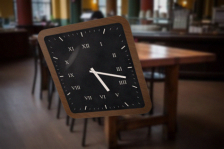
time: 5:18
